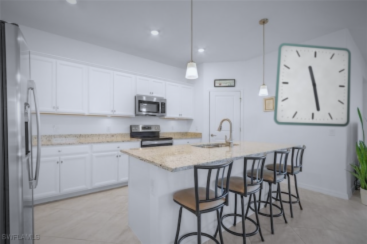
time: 11:28
